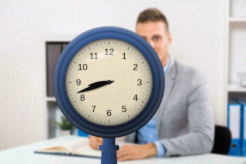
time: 8:42
